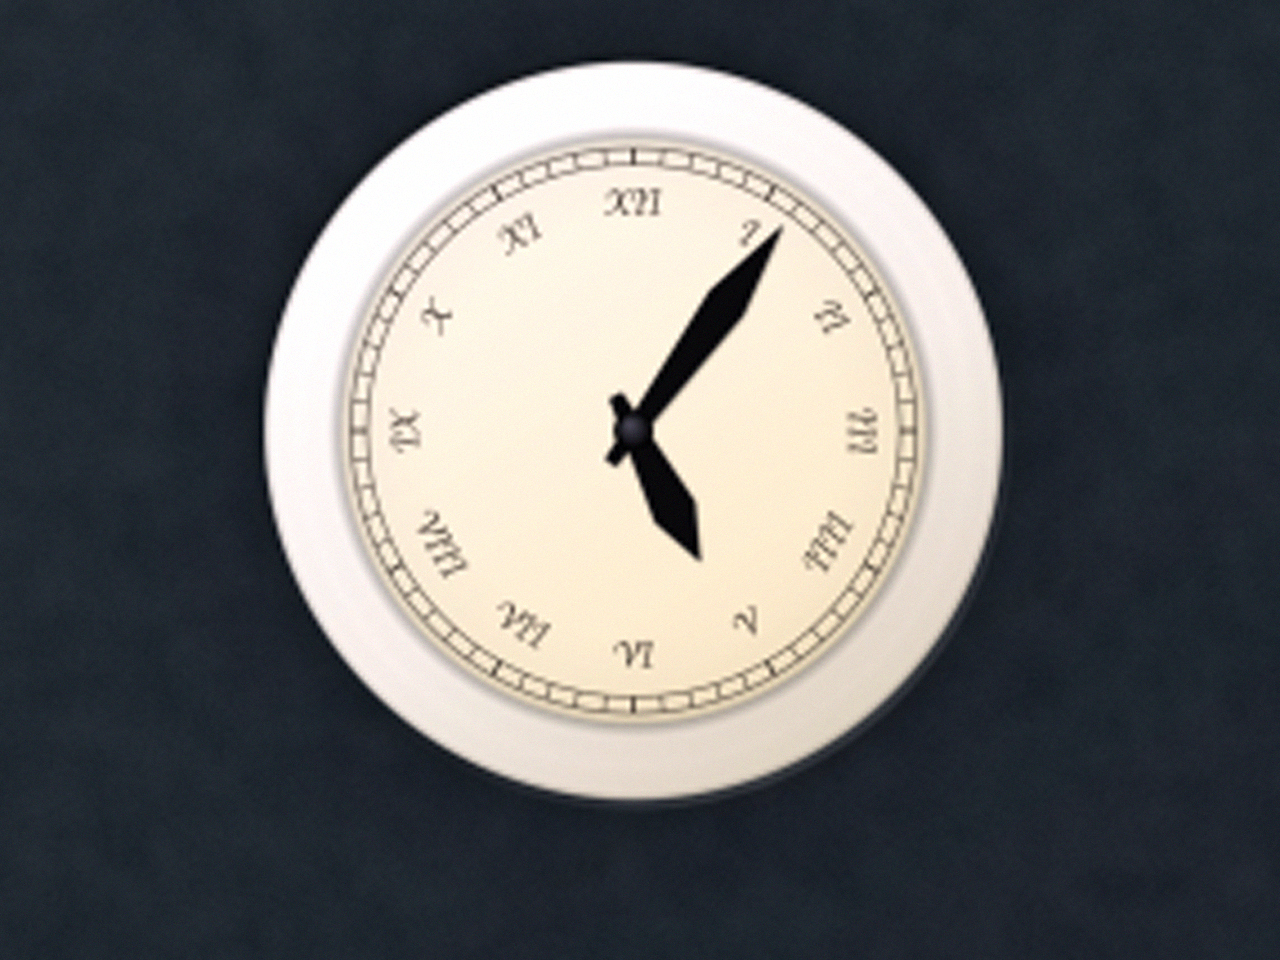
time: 5:06
